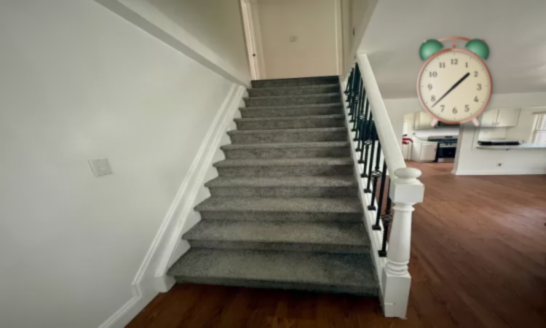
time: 1:38
